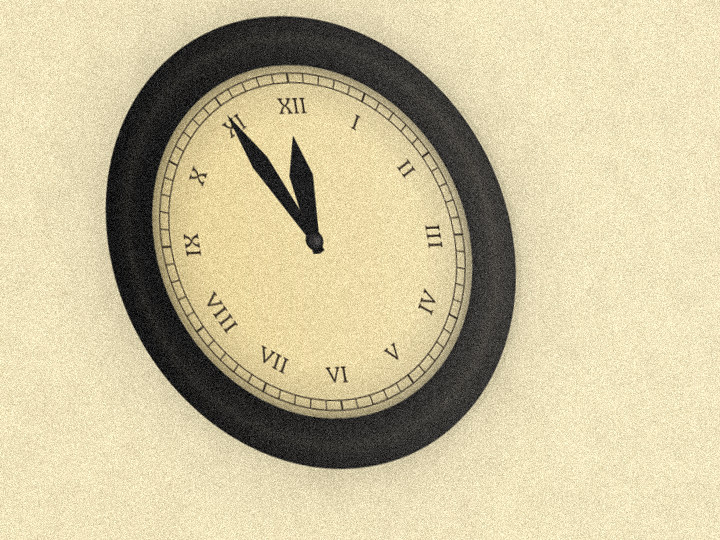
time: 11:55
